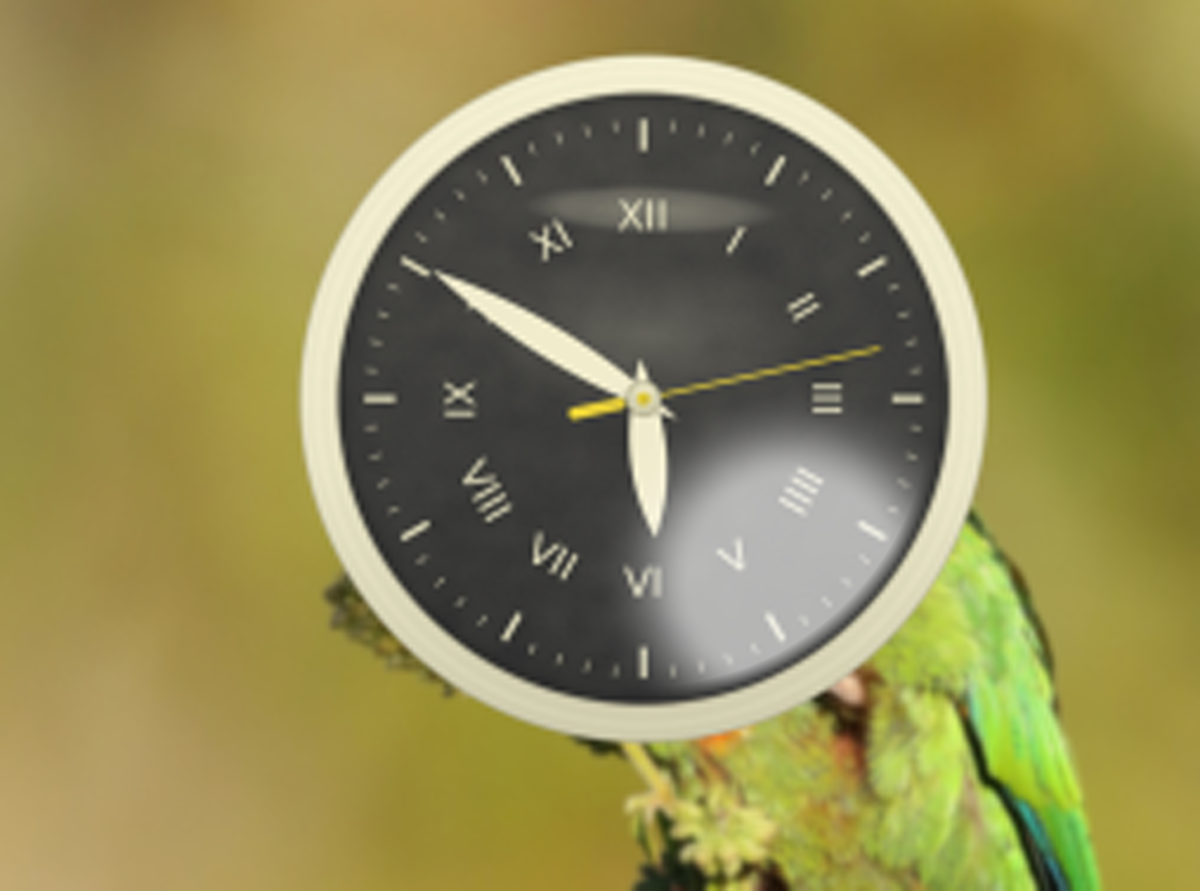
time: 5:50:13
